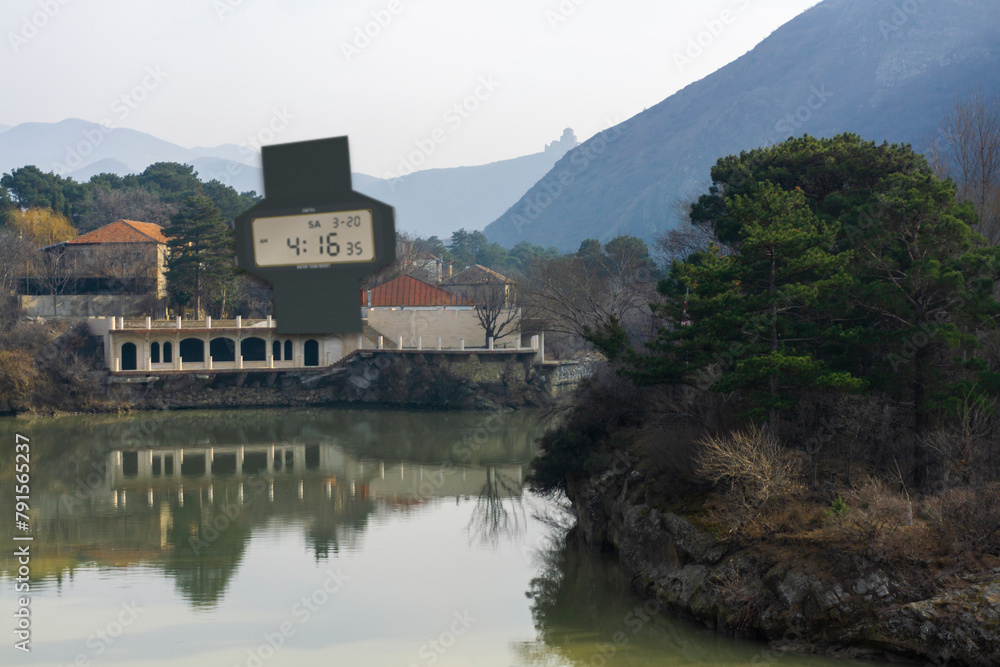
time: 4:16:35
